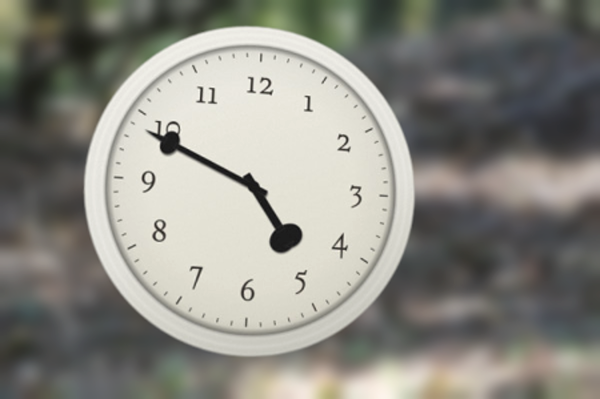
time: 4:49
